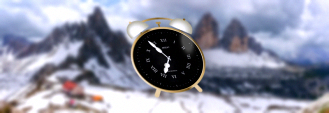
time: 6:54
